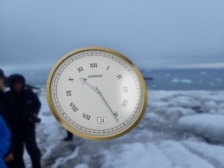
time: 10:26
